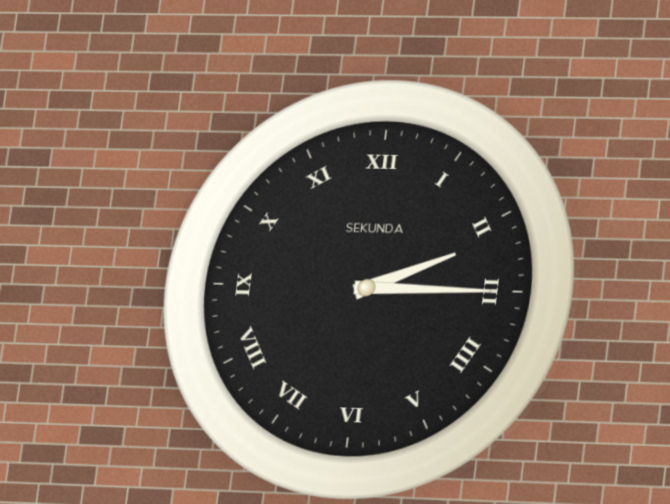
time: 2:15
